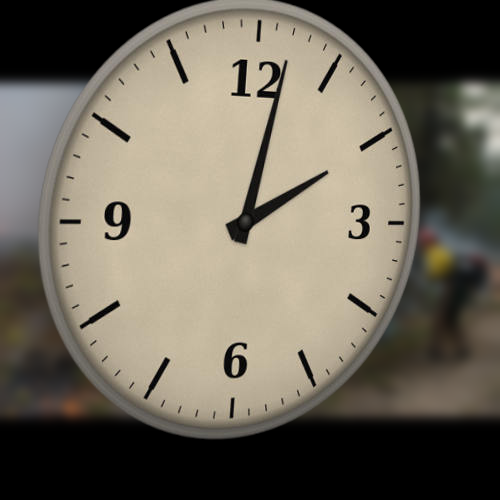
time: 2:02
